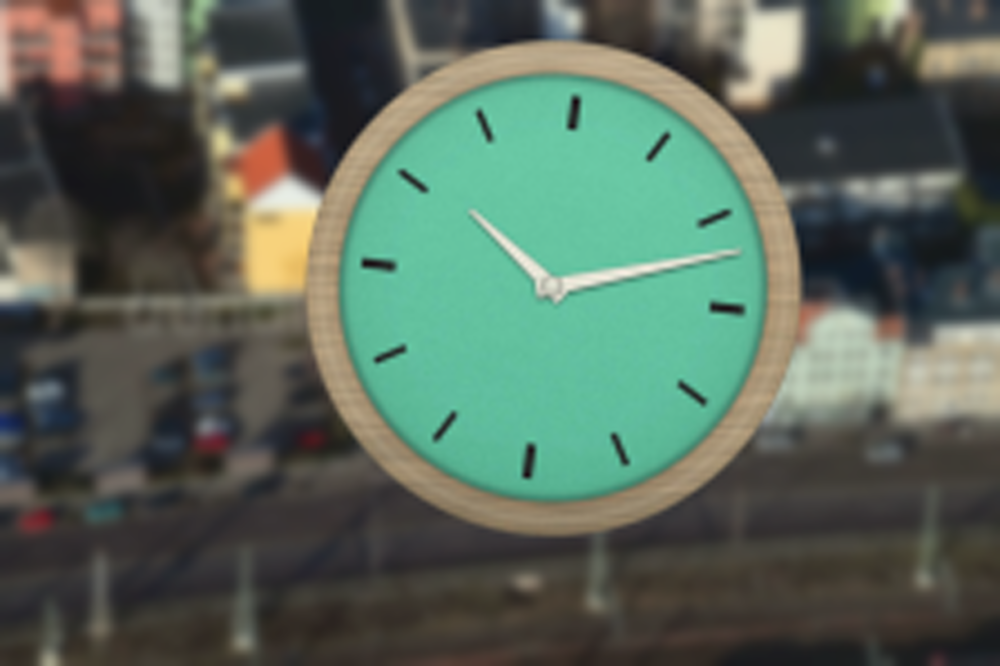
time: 10:12
